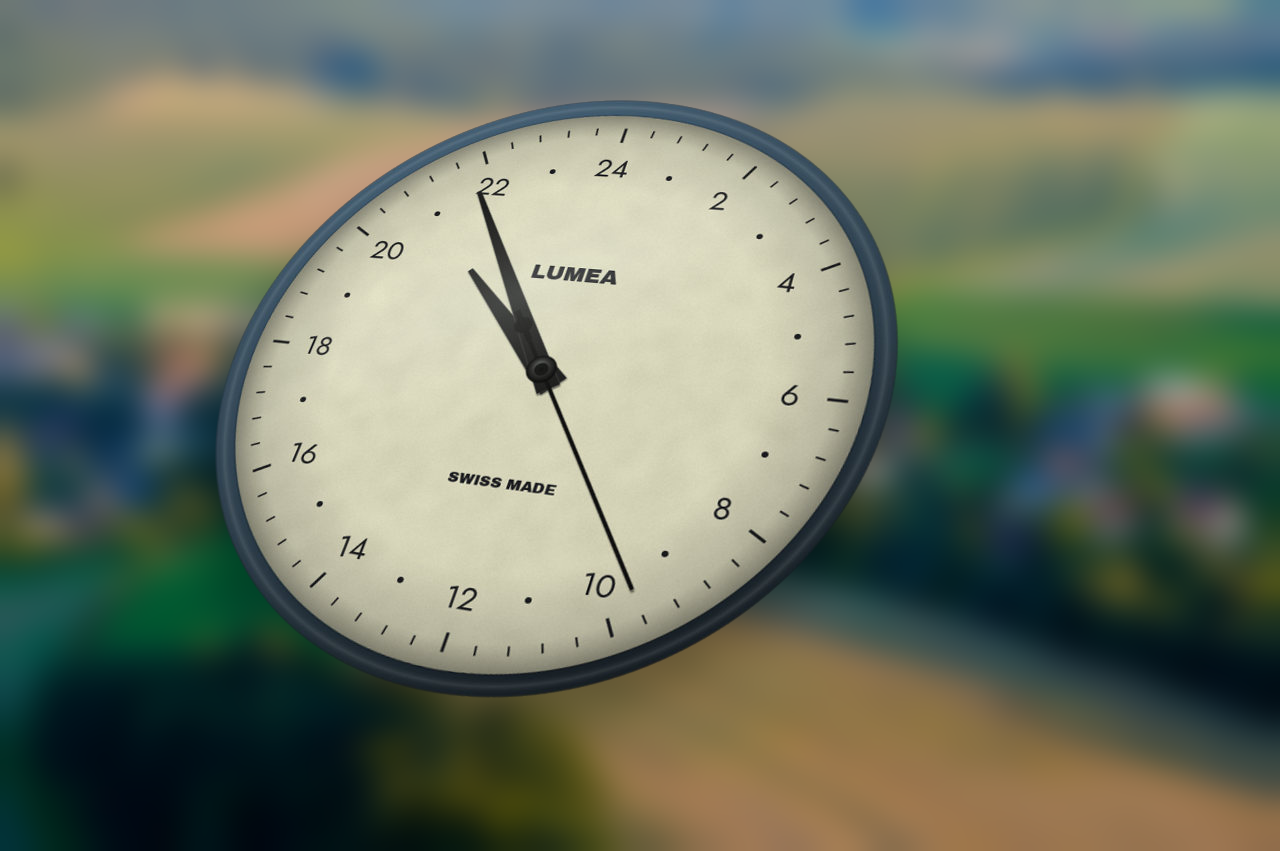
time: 20:54:24
